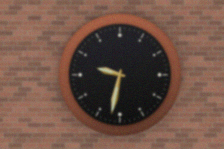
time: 9:32
